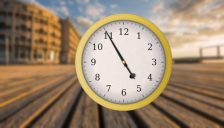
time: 4:55
